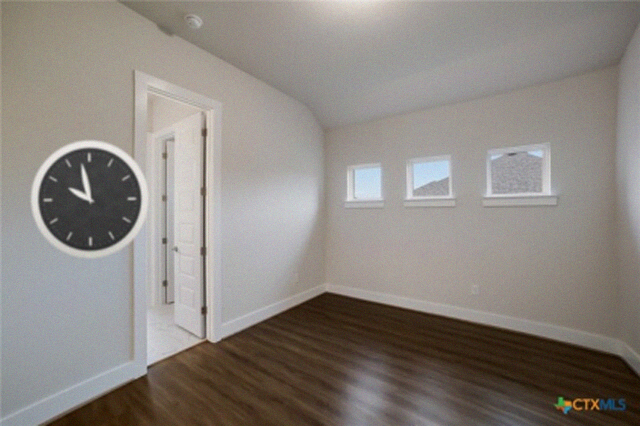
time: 9:58
